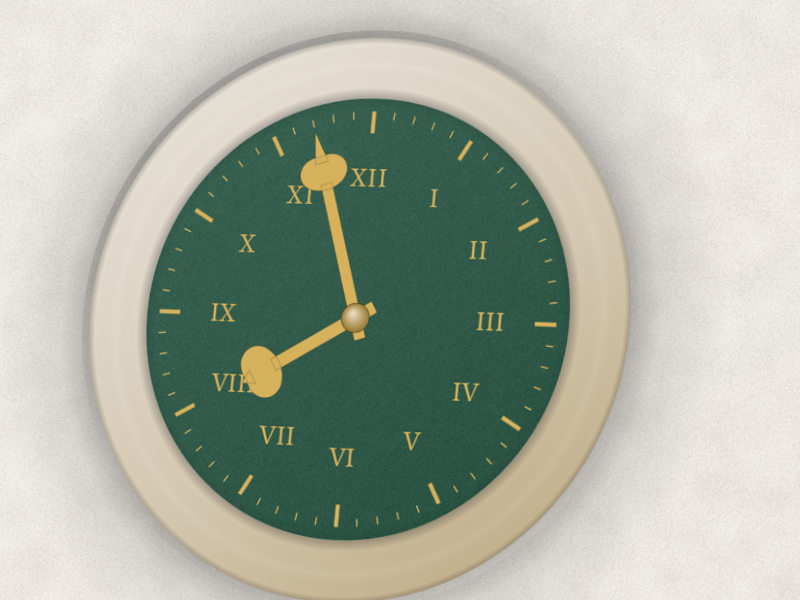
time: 7:57
